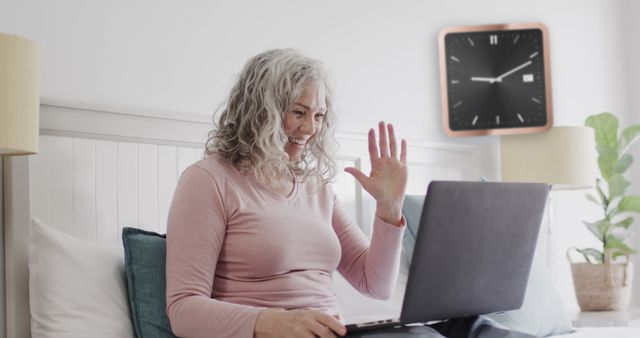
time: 9:11
